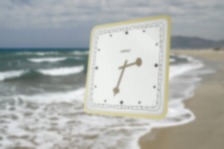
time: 2:33
